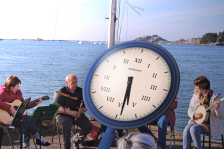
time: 5:29
